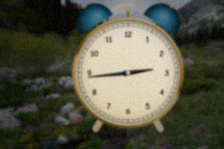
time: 2:44
